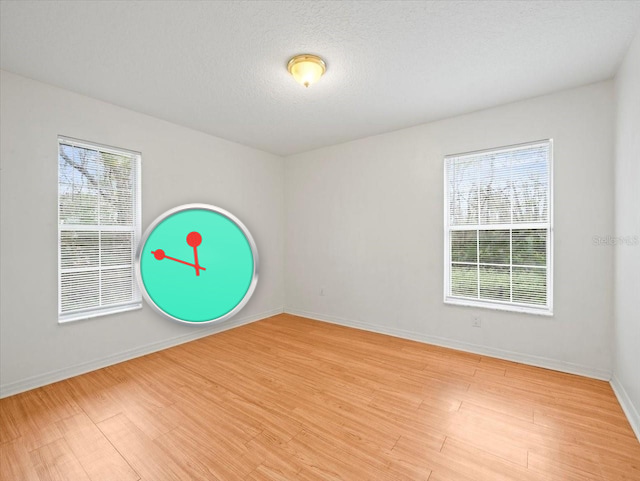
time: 11:48
